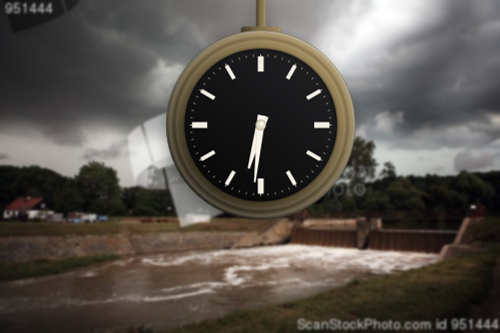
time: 6:31
